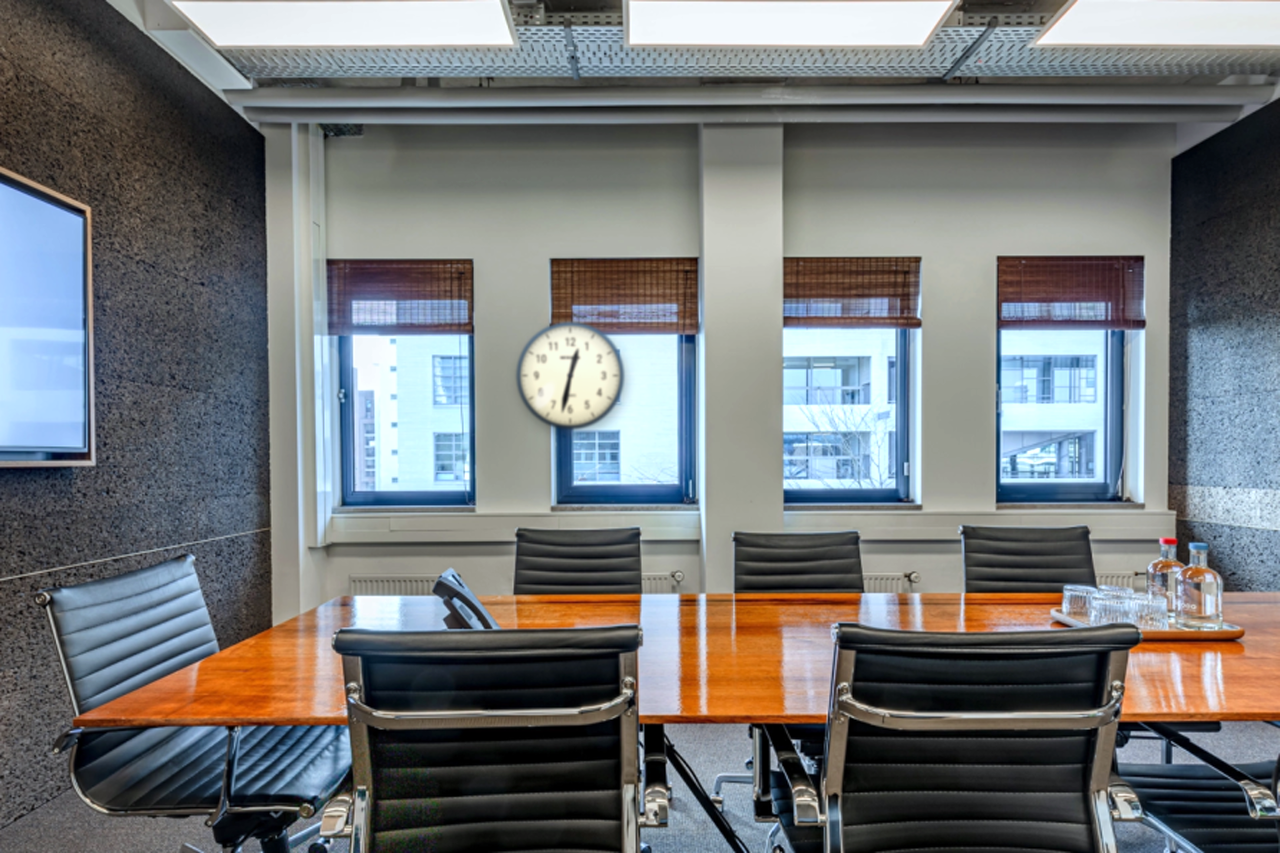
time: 12:32
